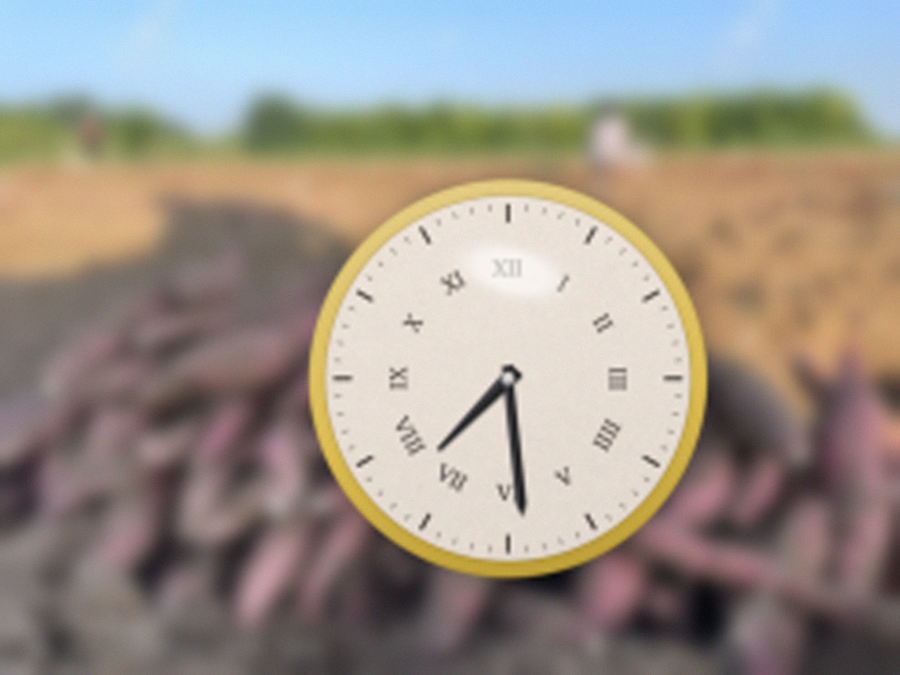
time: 7:29
